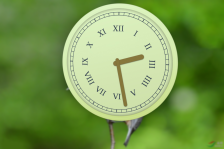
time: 2:28
